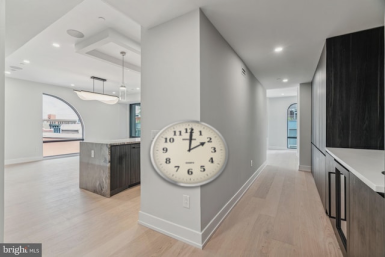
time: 2:01
